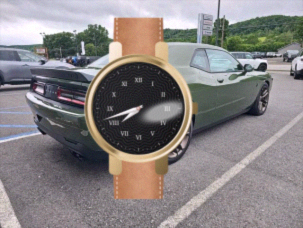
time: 7:42
